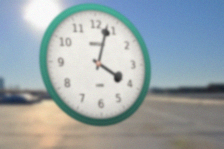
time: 4:03
